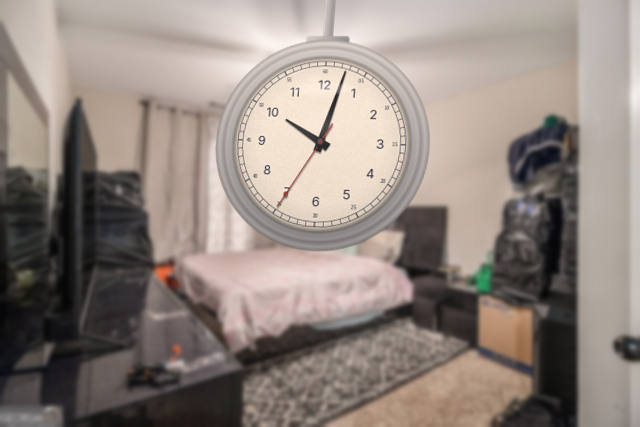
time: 10:02:35
